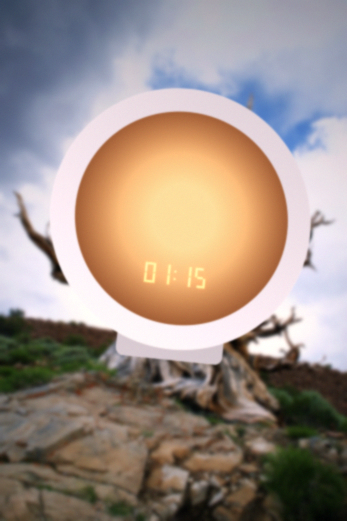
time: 1:15
